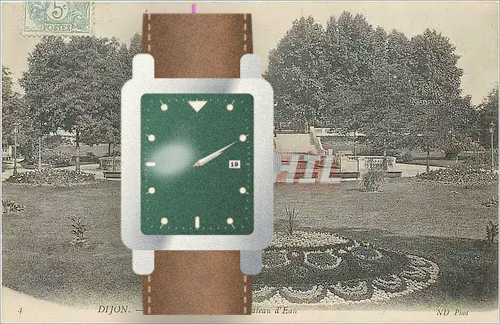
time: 2:10
